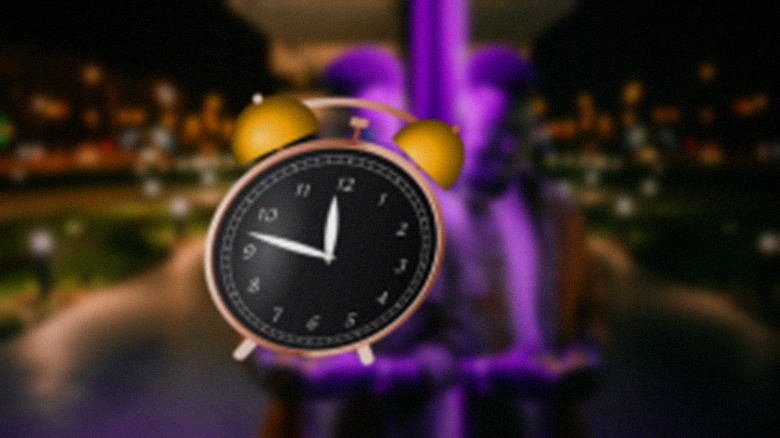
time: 11:47
